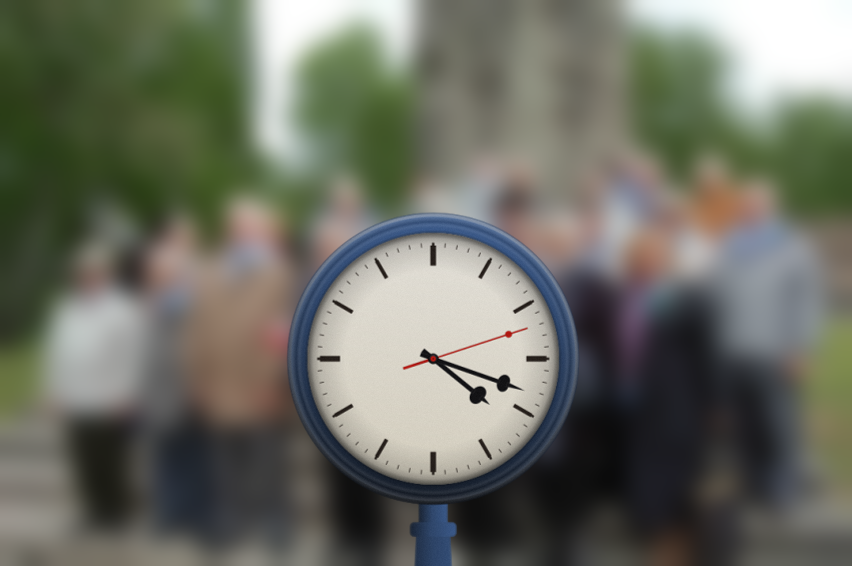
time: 4:18:12
